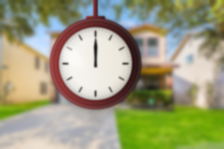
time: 12:00
